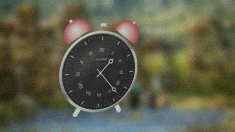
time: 1:23
